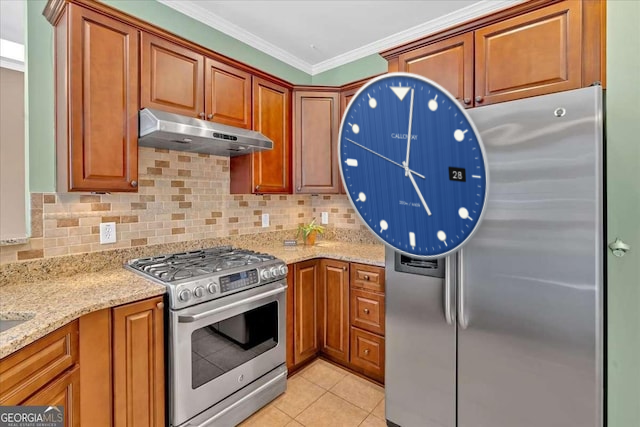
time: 5:01:48
